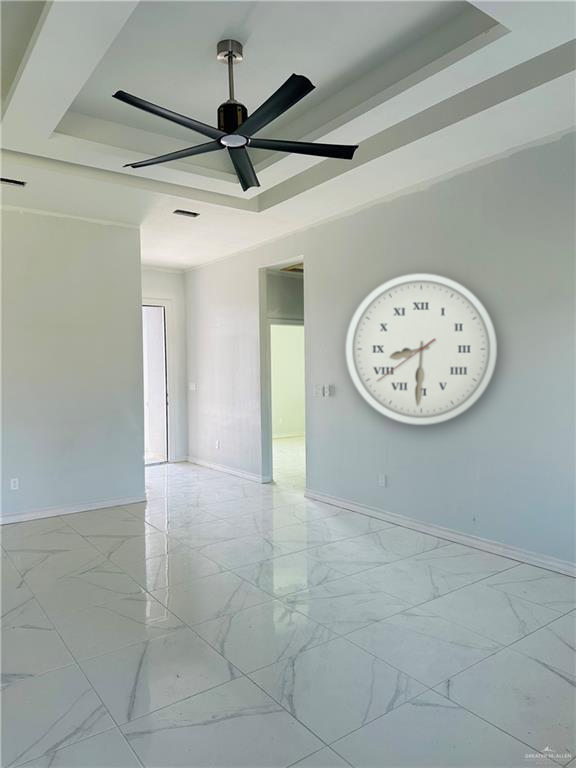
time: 8:30:39
